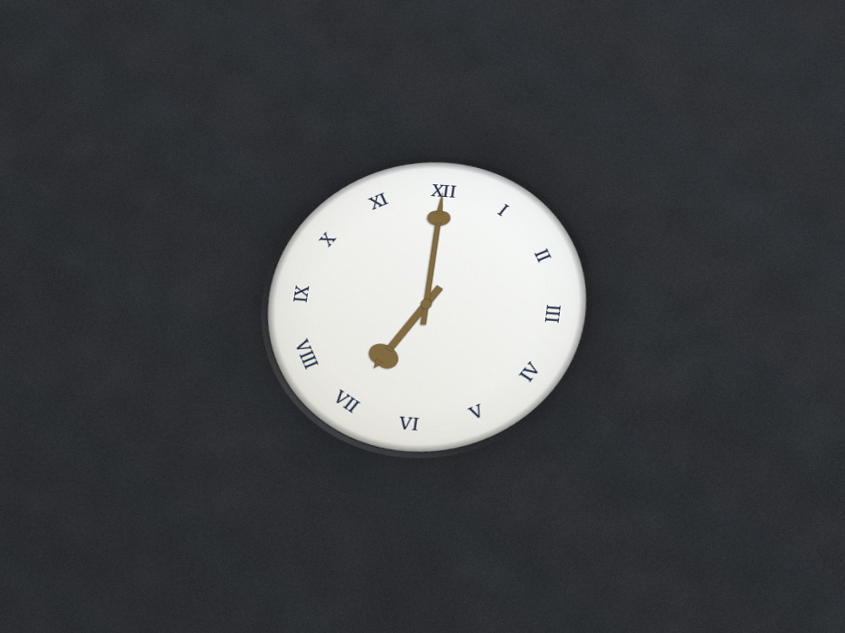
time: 7:00
